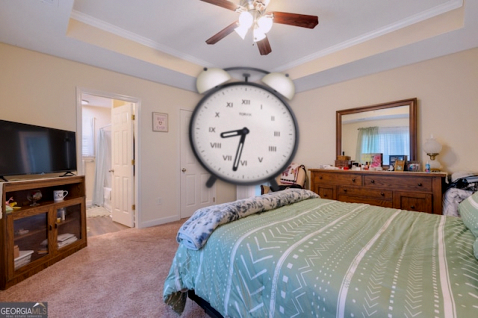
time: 8:32
